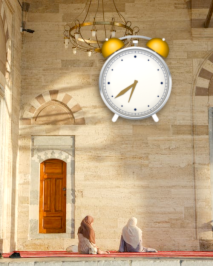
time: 6:39
